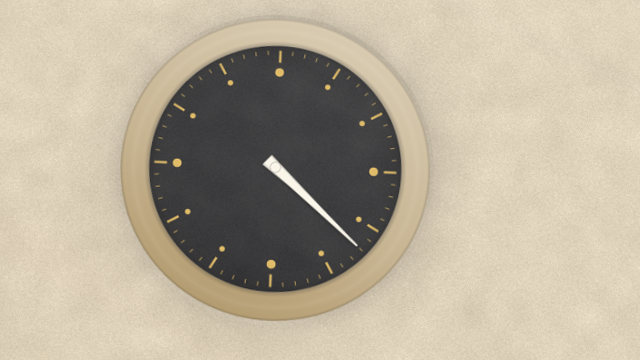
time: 4:22
